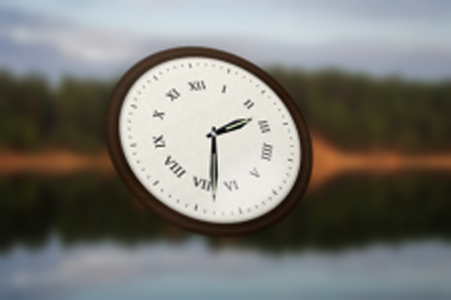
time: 2:33
